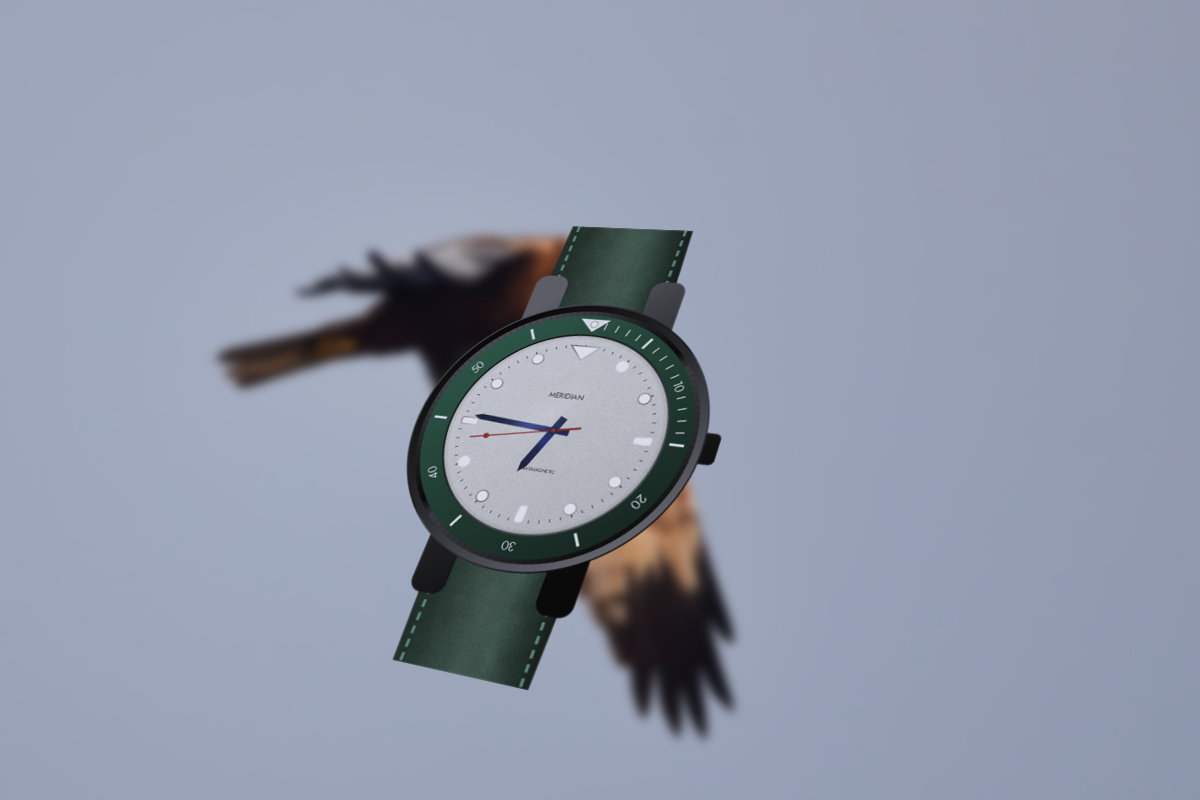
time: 6:45:43
